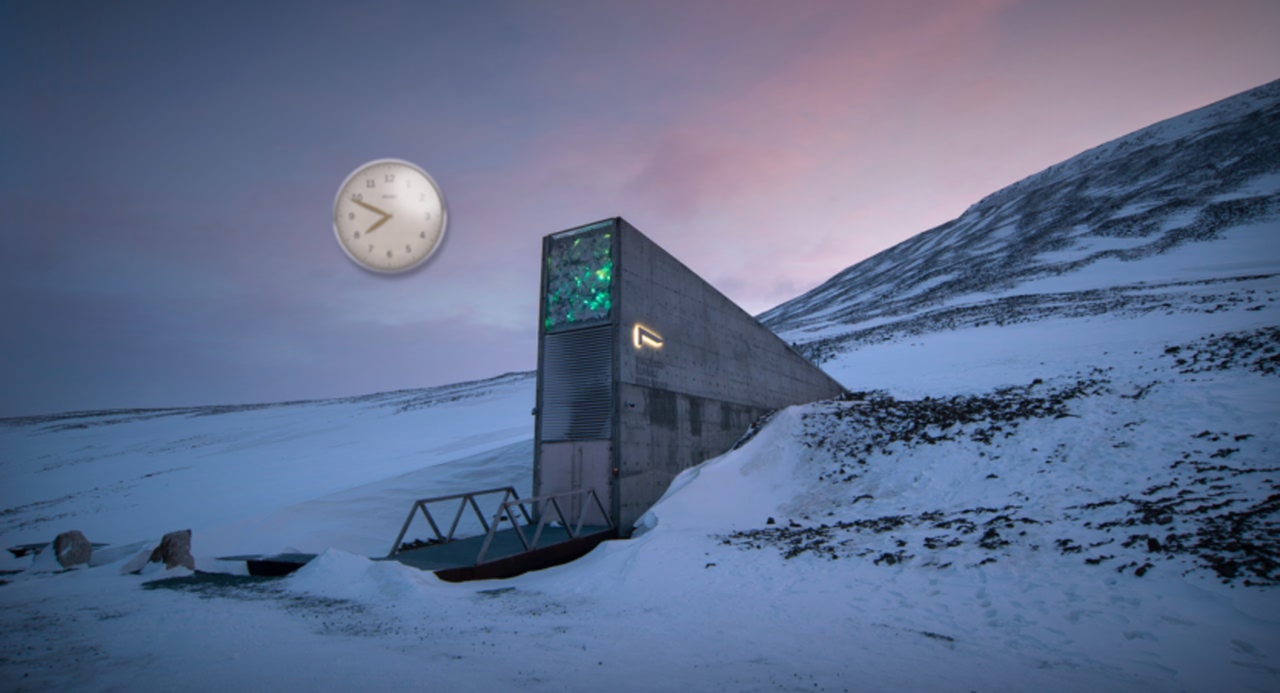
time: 7:49
